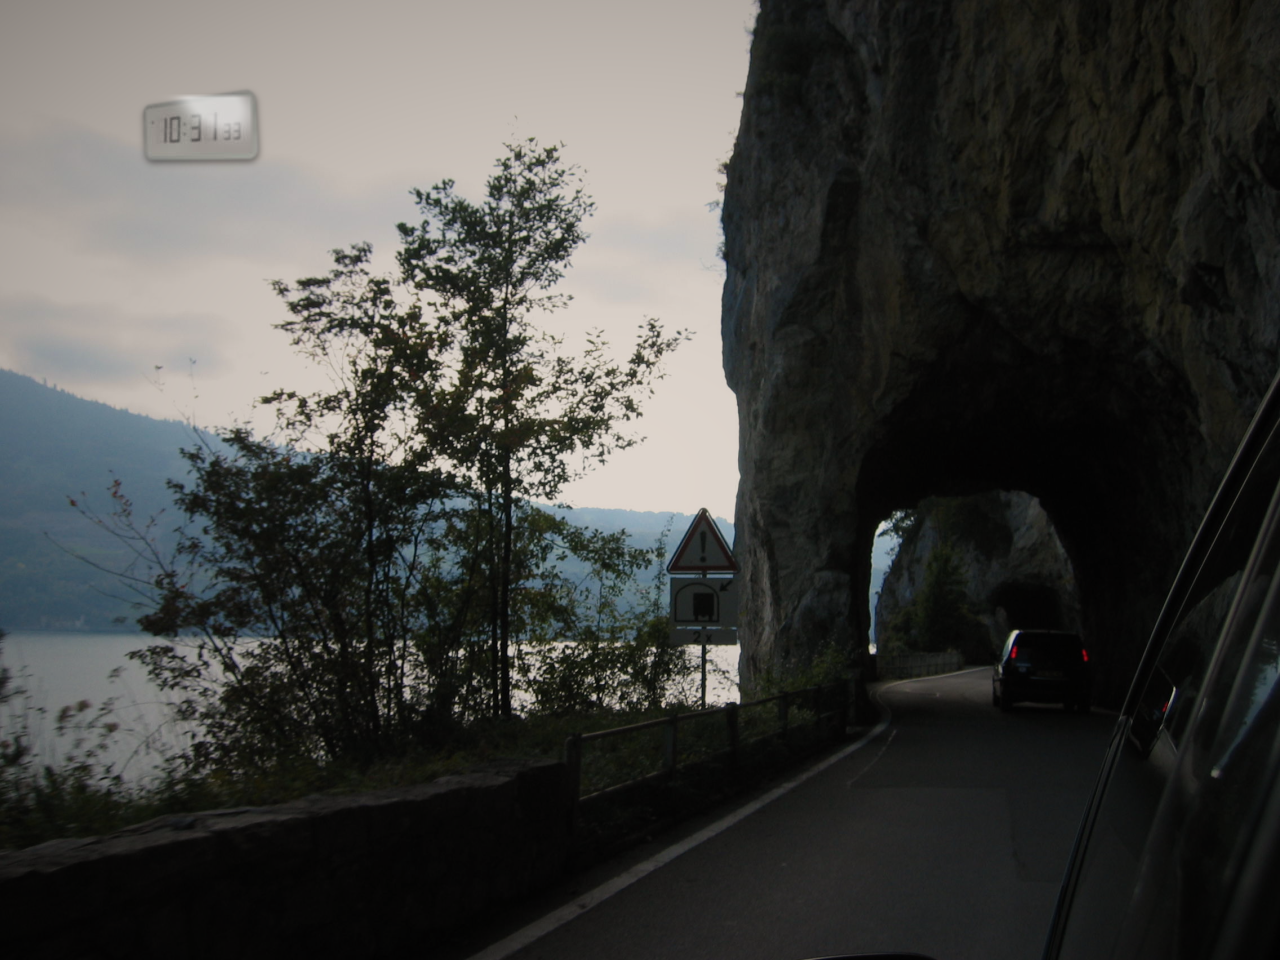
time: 10:31:33
